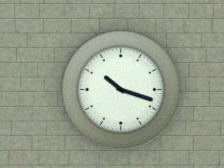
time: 10:18
